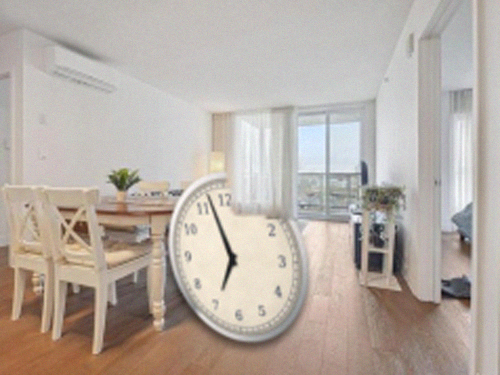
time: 6:57
